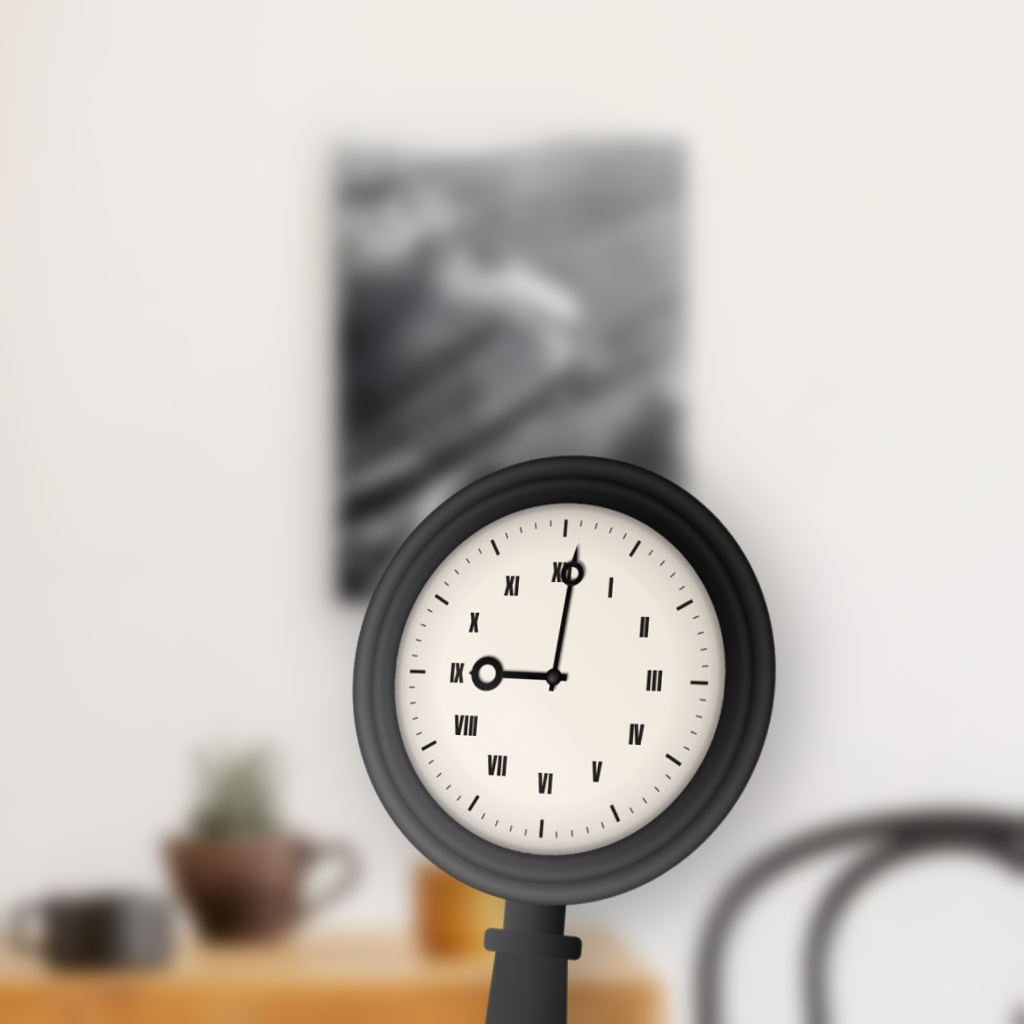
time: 9:01
